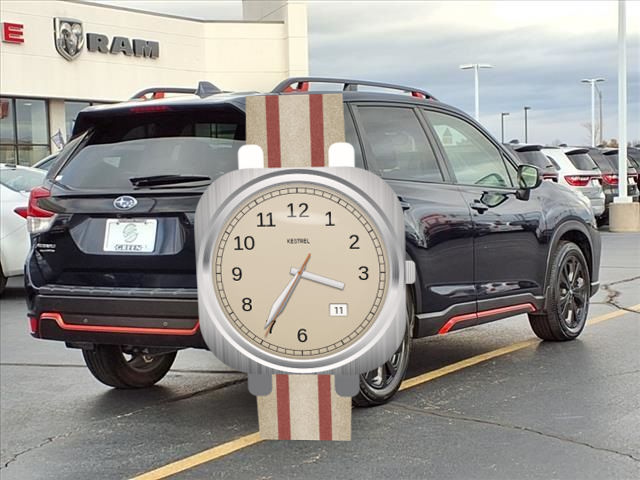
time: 3:35:35
